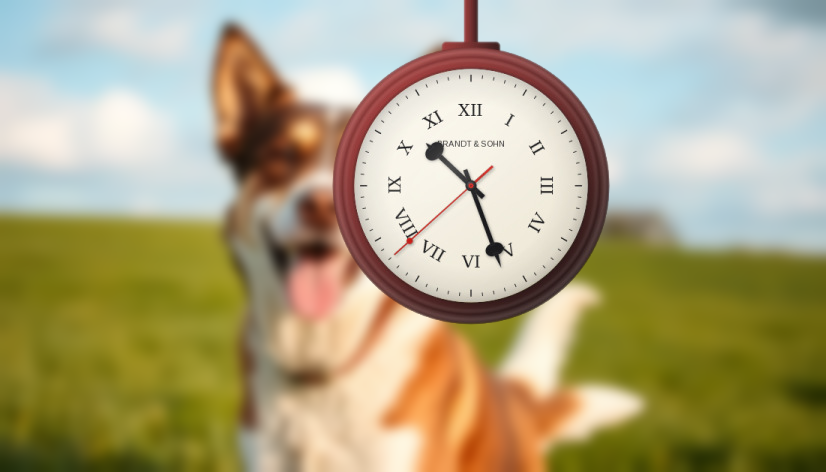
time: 10:26:38
